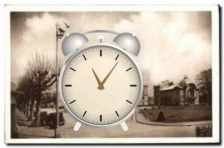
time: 11:06
